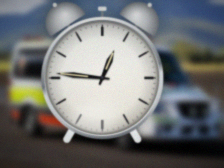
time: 12:46
